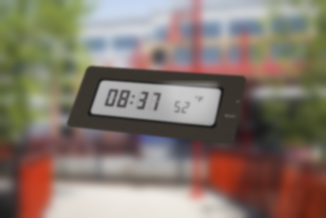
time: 8:37
